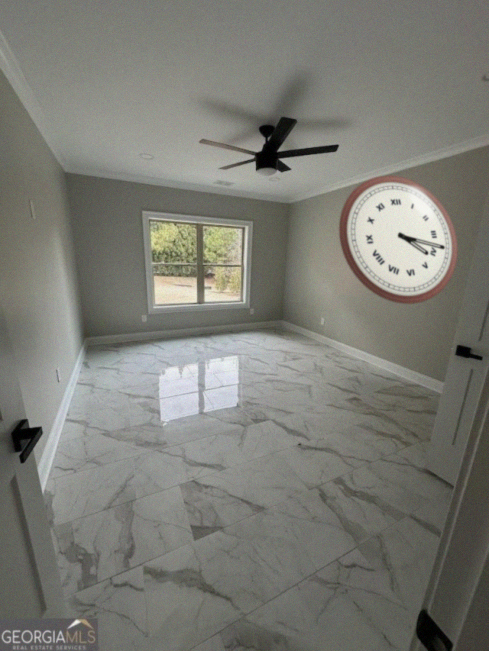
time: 4:18
